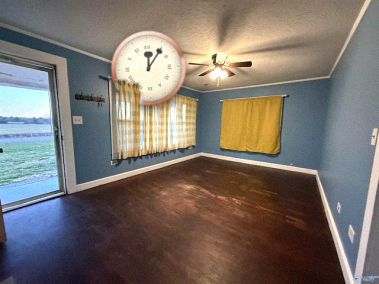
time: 12:06
